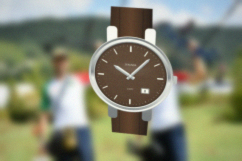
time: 10:07
